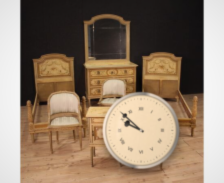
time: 9:52
